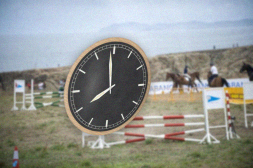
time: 7:59
